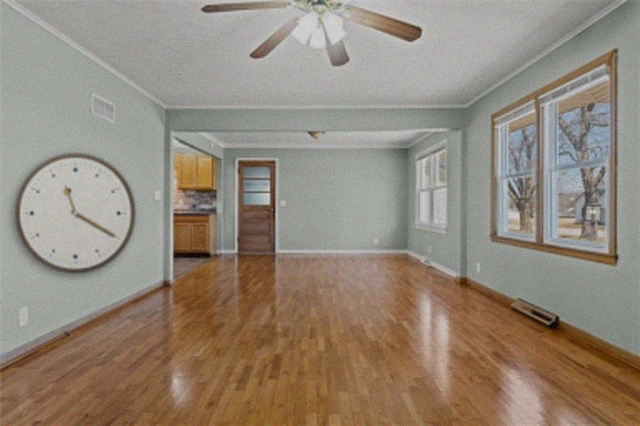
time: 11:20
